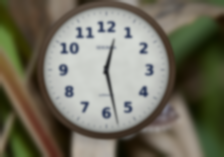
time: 12:28
